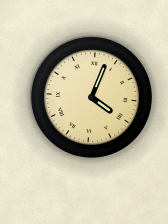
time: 4:03
